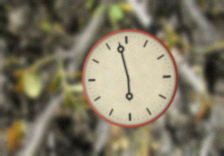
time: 5:58
